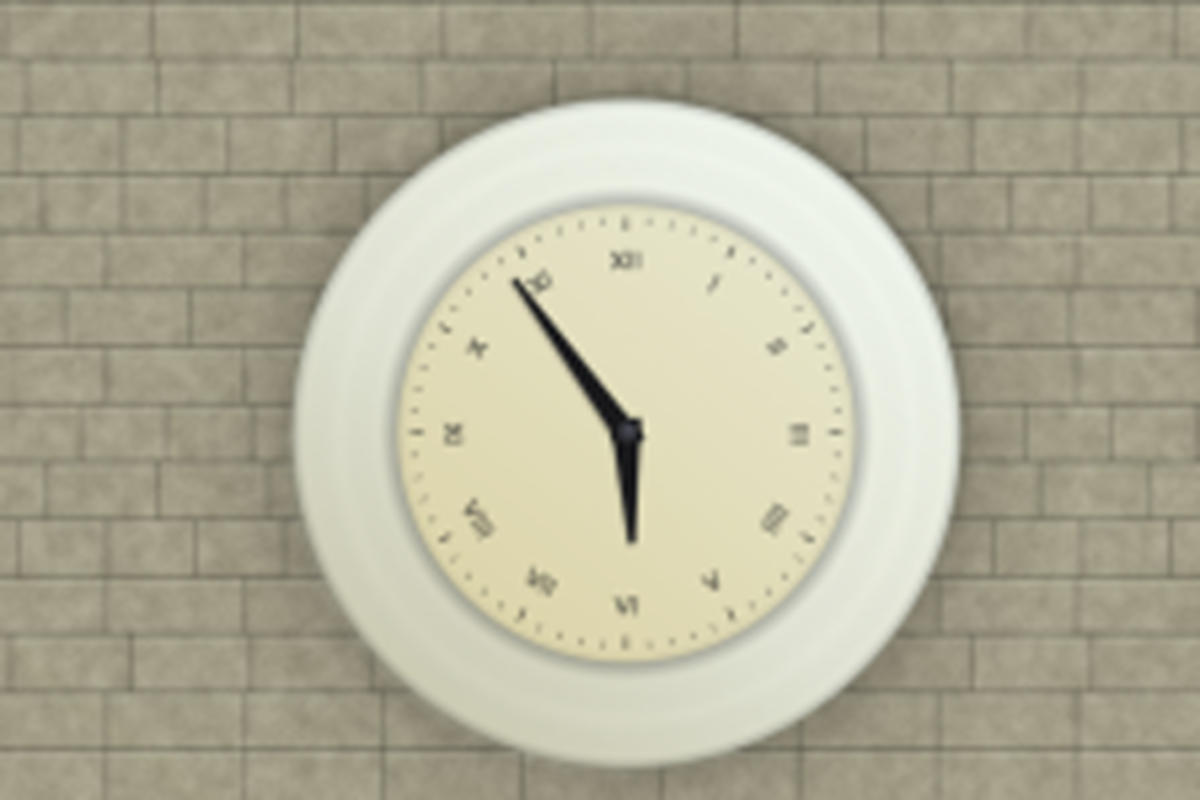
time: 5:54
